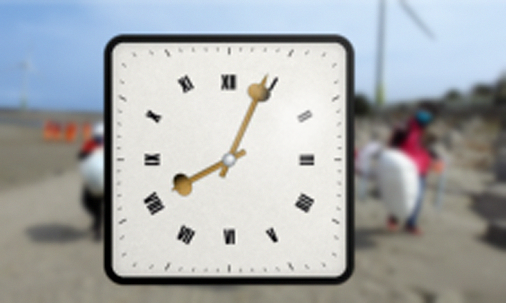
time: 8:04
